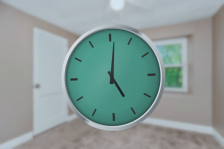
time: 5:01
